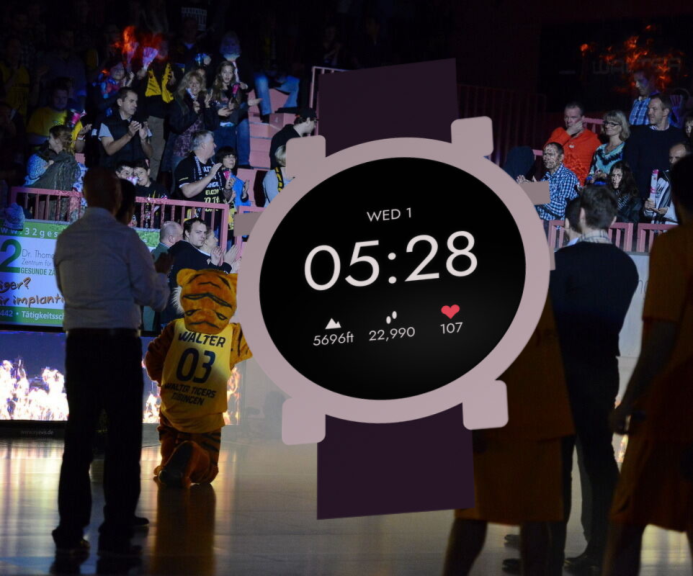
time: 5:28
